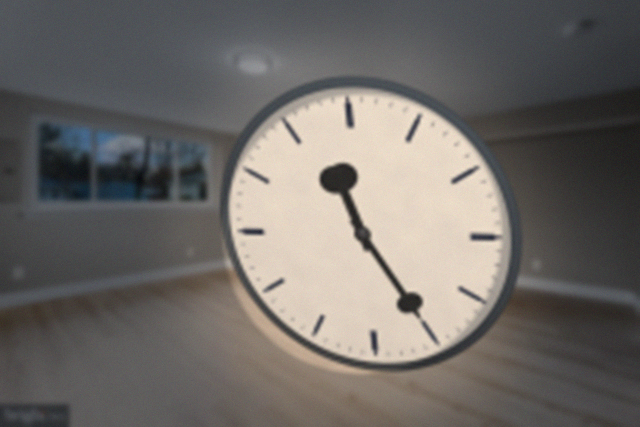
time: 11:25
